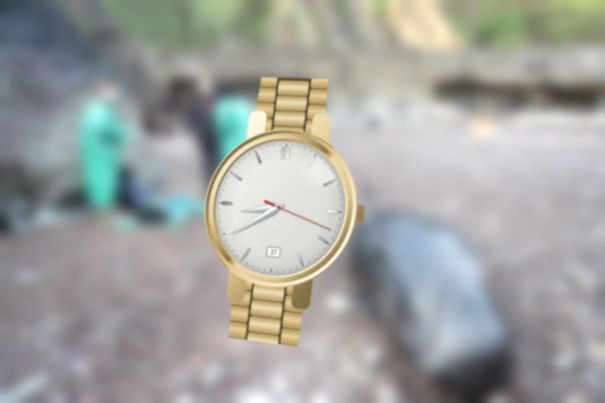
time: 8:39:18
